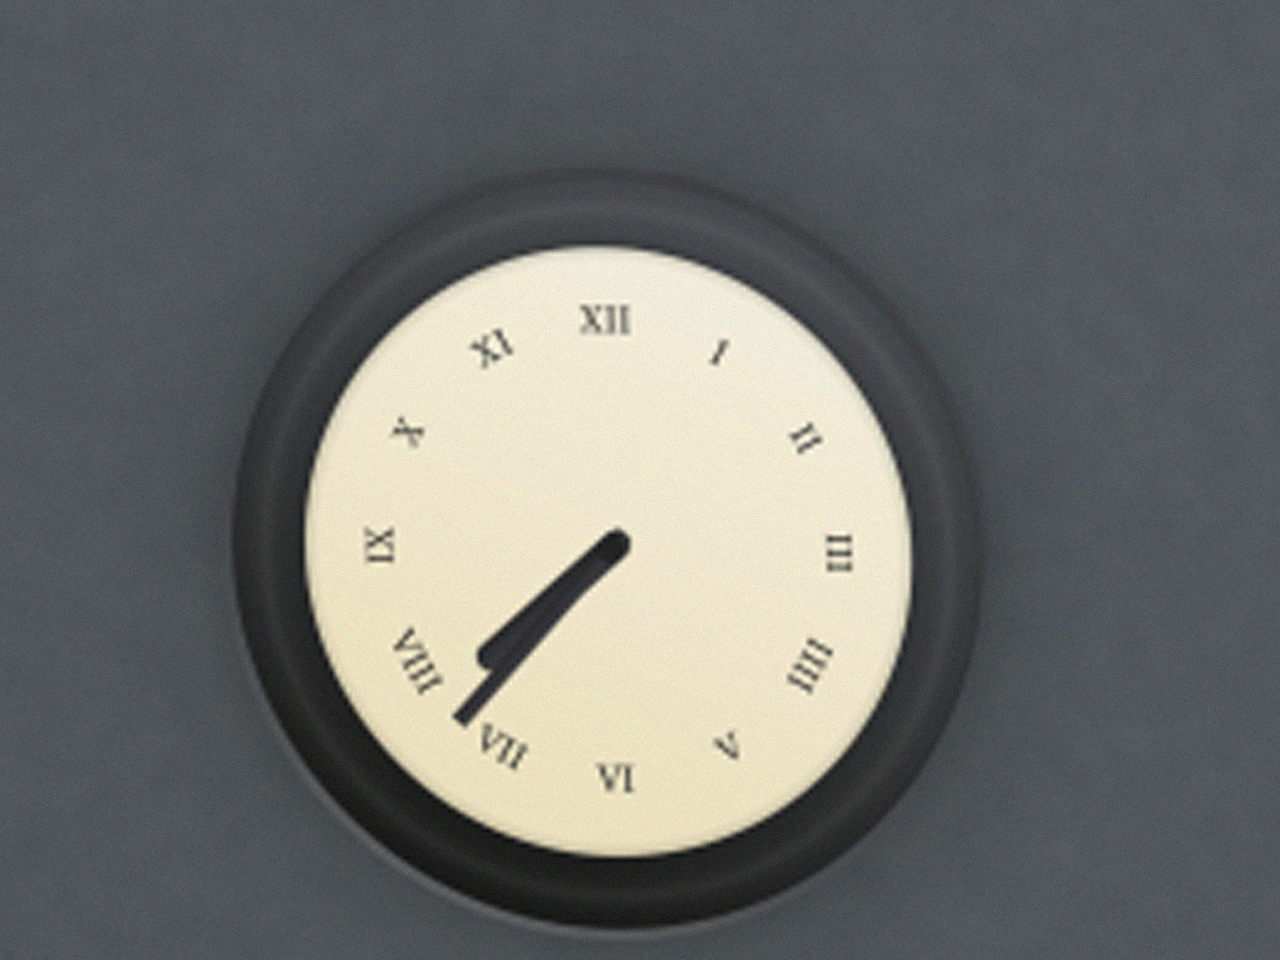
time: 7:37
